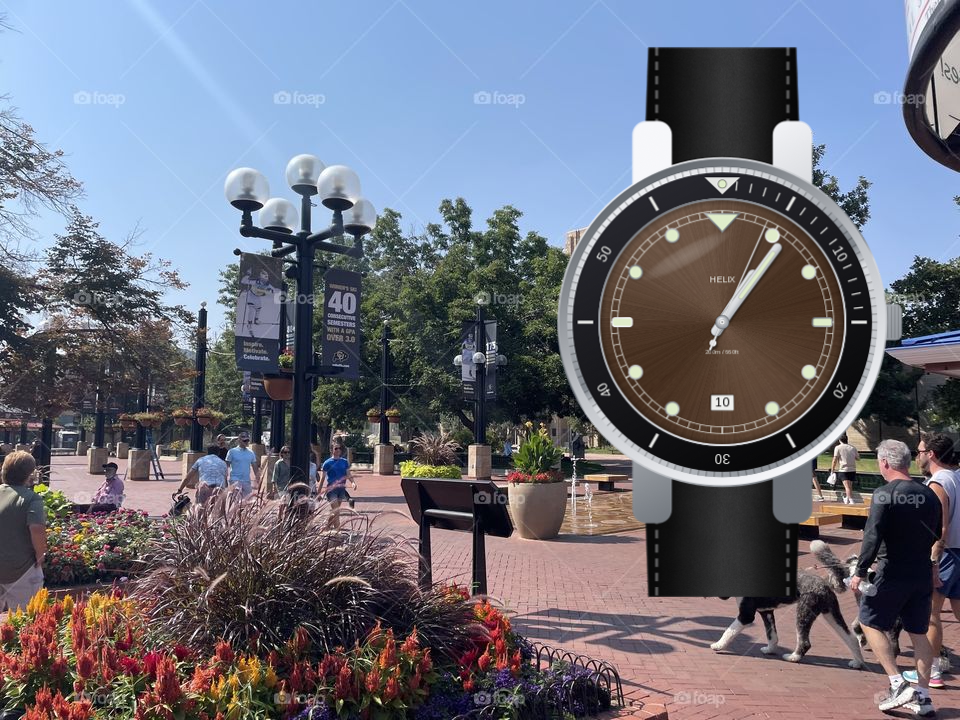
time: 1:06:04
